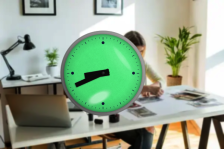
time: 8:41
